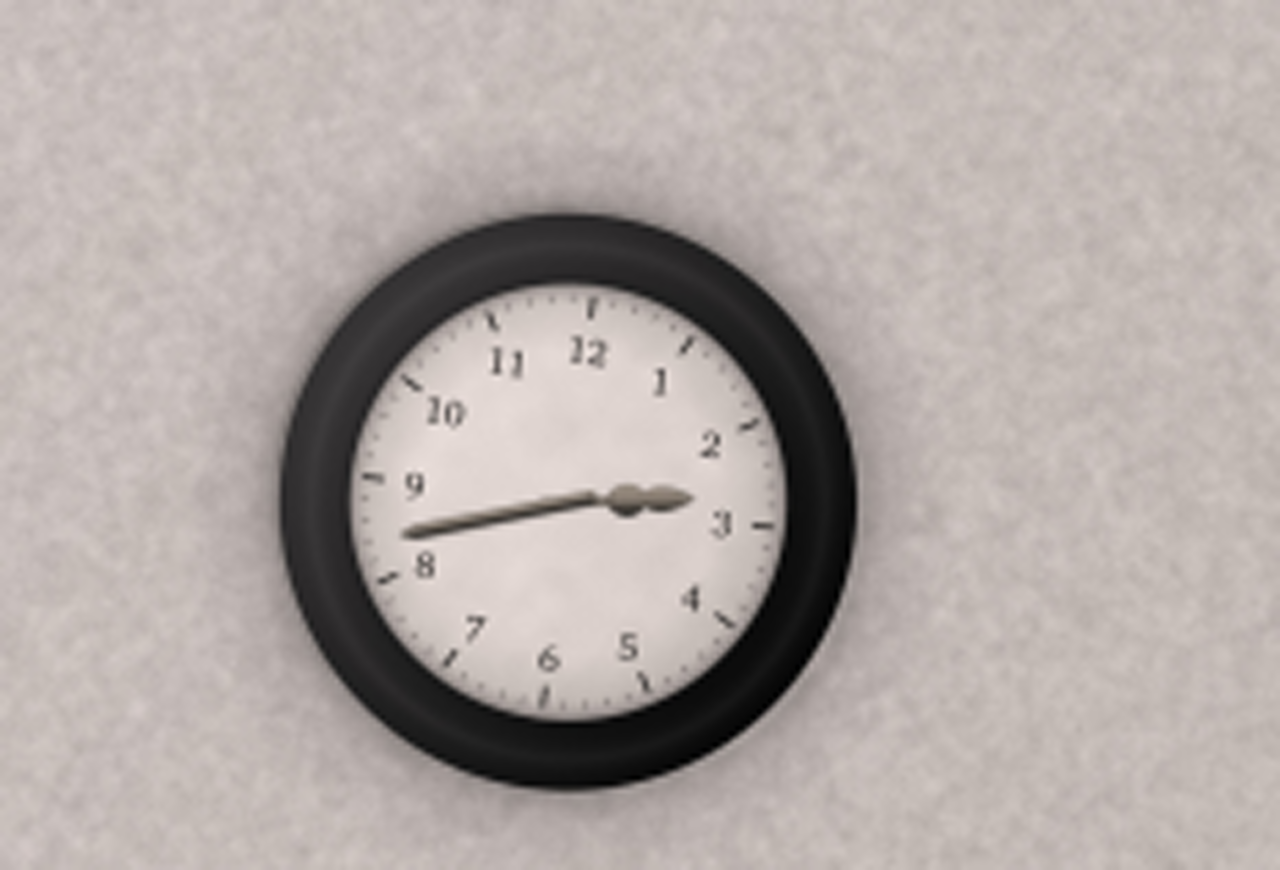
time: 2:42
